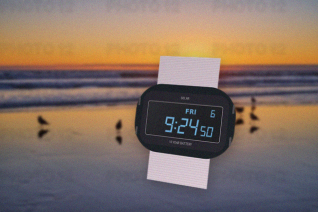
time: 9:24:50
